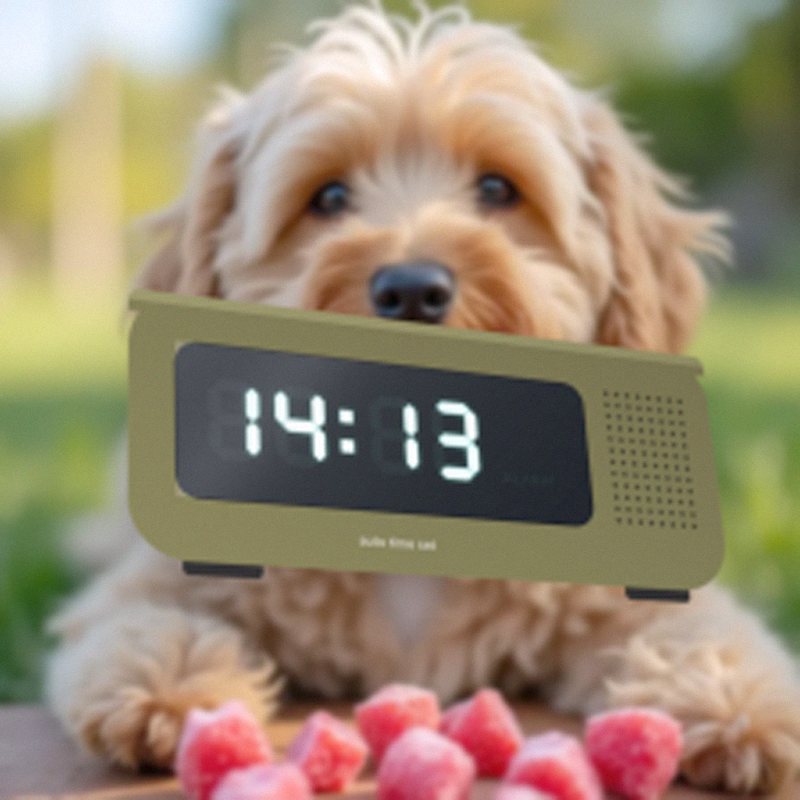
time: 14:13
